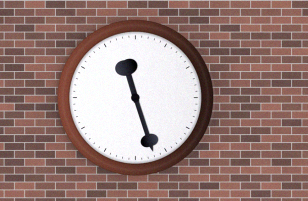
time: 11:27
